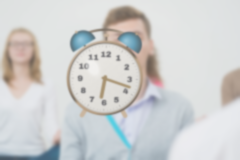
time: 6:18
